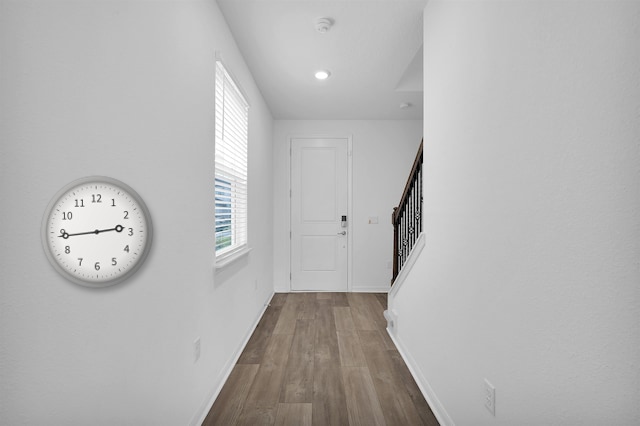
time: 2:44
